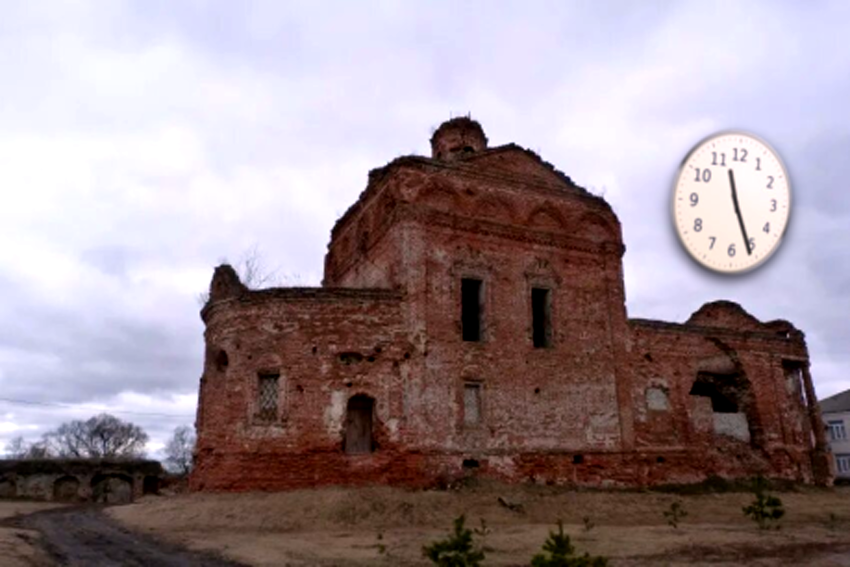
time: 11:26
